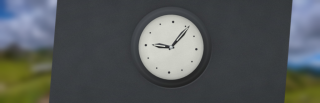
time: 9:06
